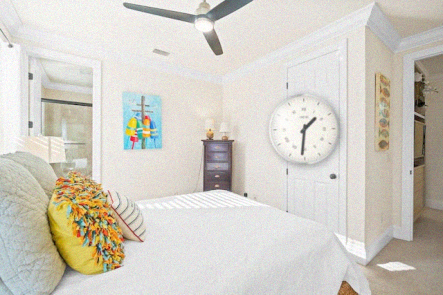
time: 1:31
